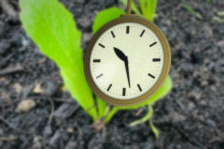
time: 10:28
